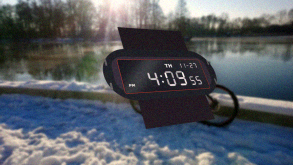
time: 4:09:55
